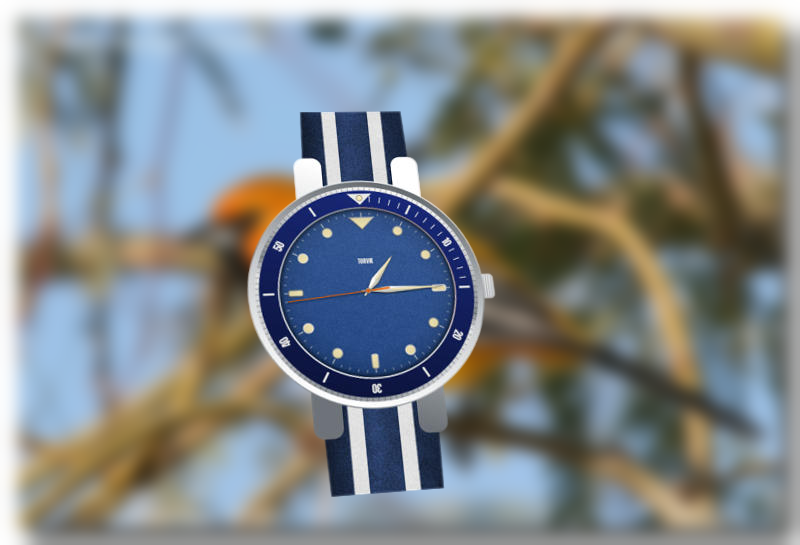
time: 1:14:44
